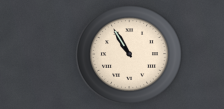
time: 10:55
